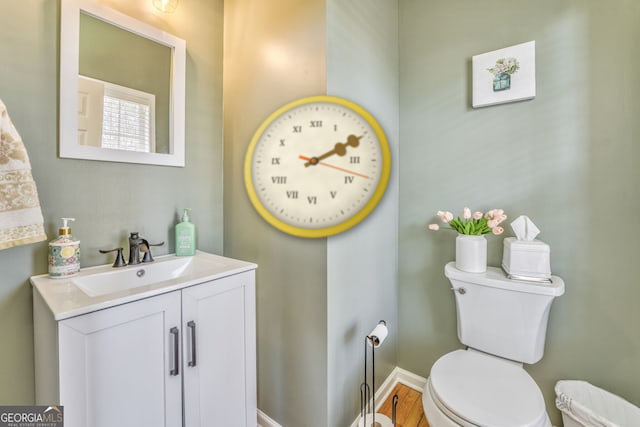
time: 2:10:18
